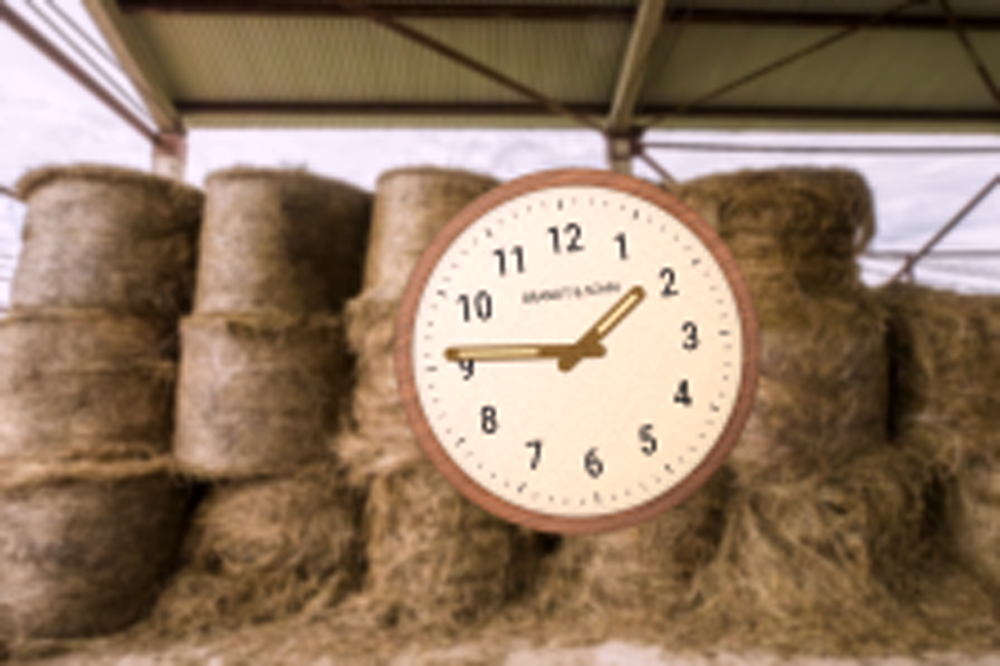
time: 1:46
